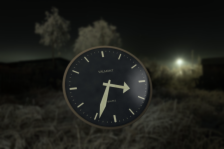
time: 3:34
